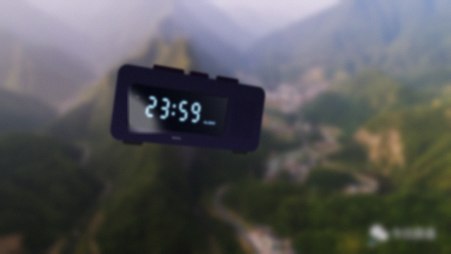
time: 23:59
